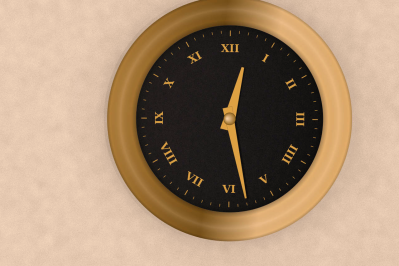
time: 12:28
